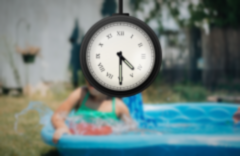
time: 4:30
